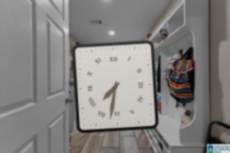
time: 7:32
